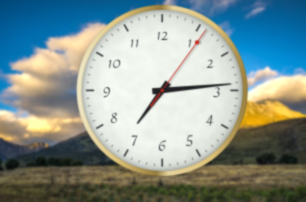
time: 7:14:06
